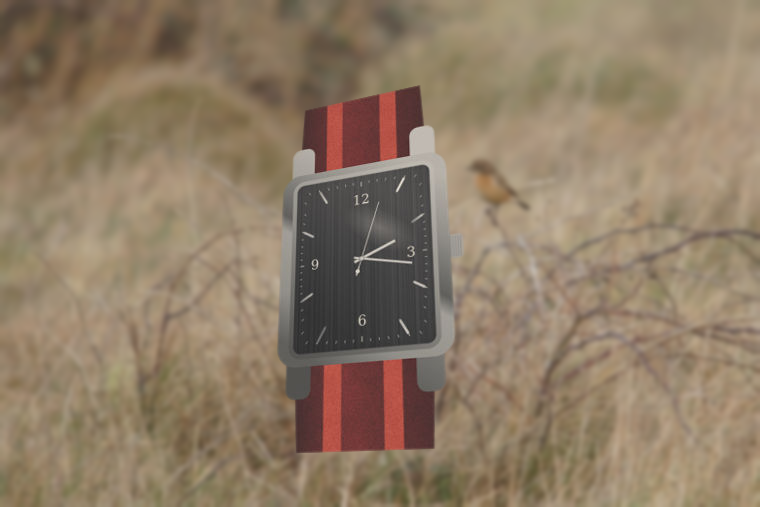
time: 2:17:03
